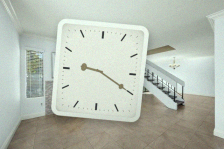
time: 9:20
